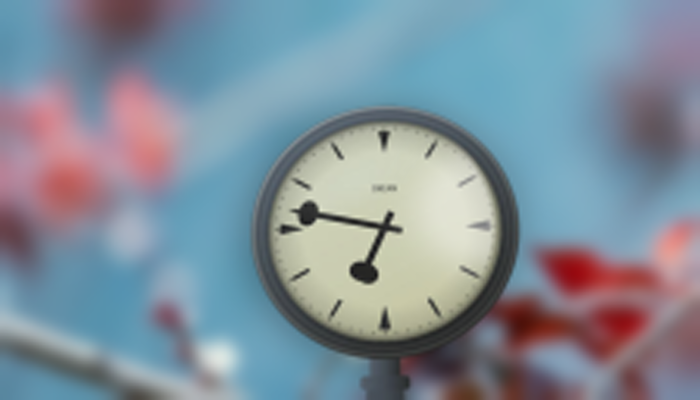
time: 6:47
